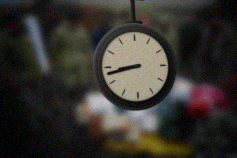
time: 8:43
